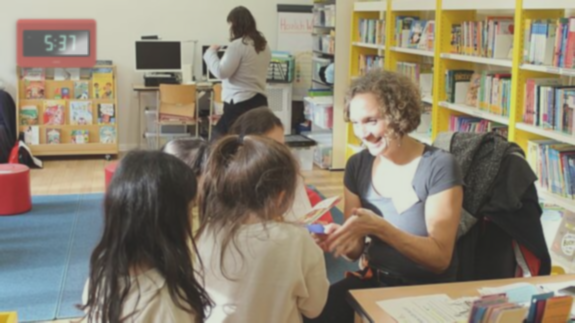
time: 5:37
